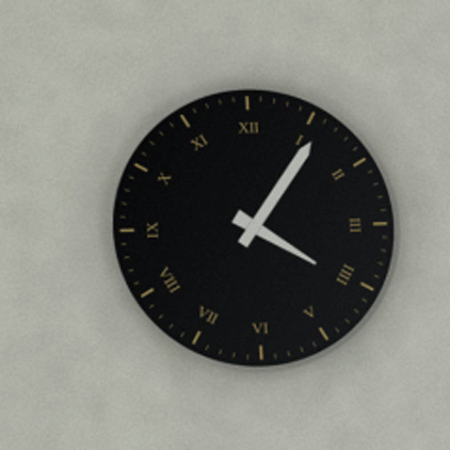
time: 4:06
